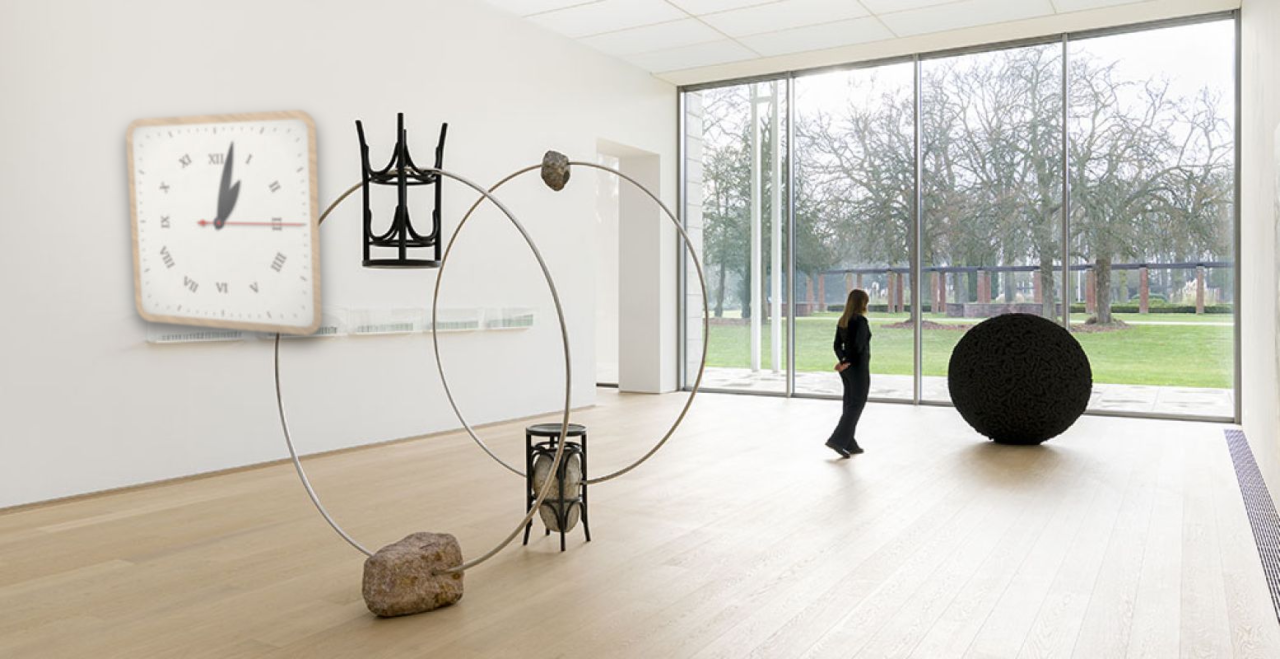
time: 1:02:15
